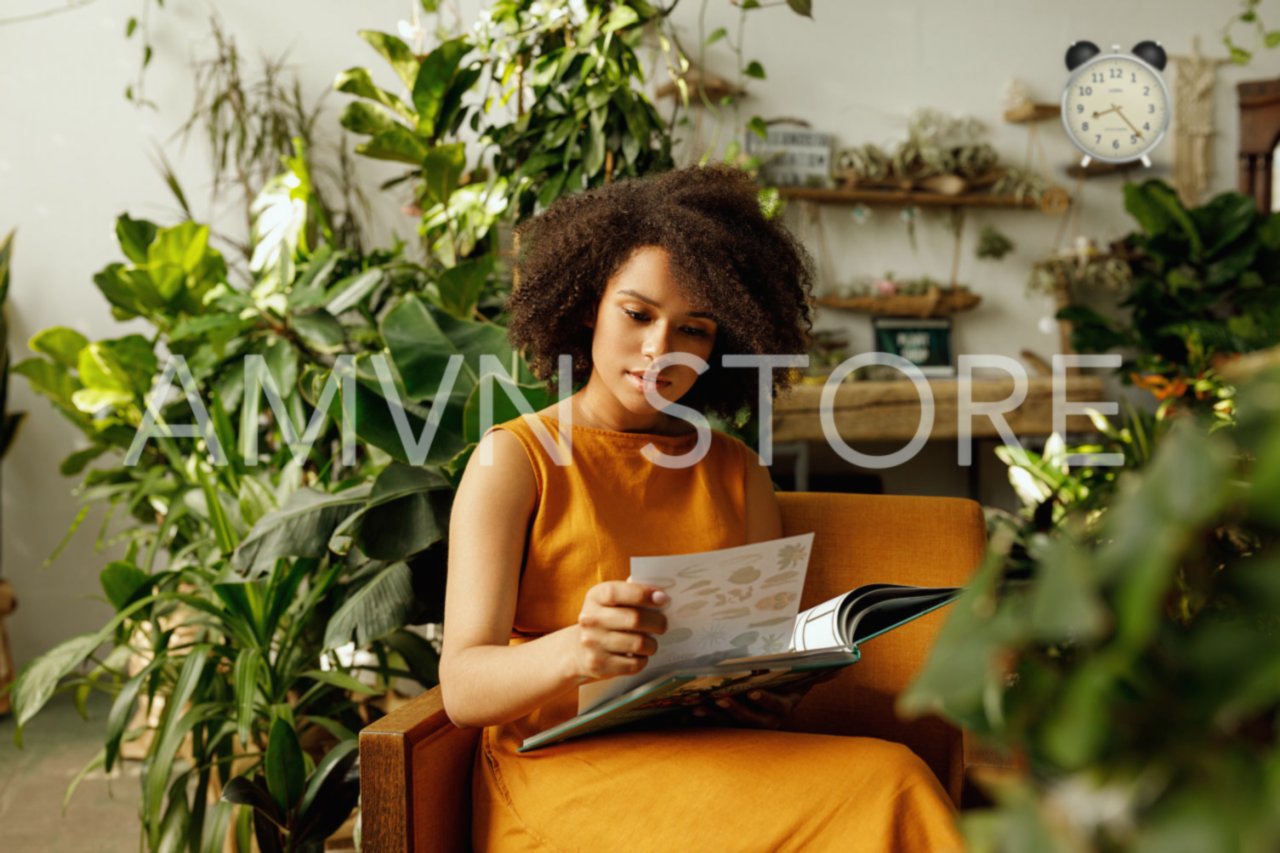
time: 8:23
